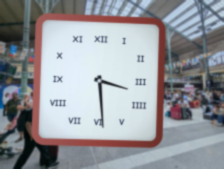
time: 3:29
